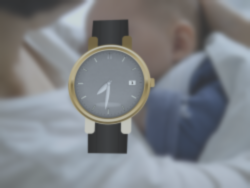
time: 7:31
